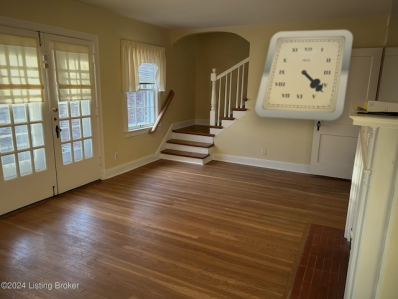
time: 4:22
